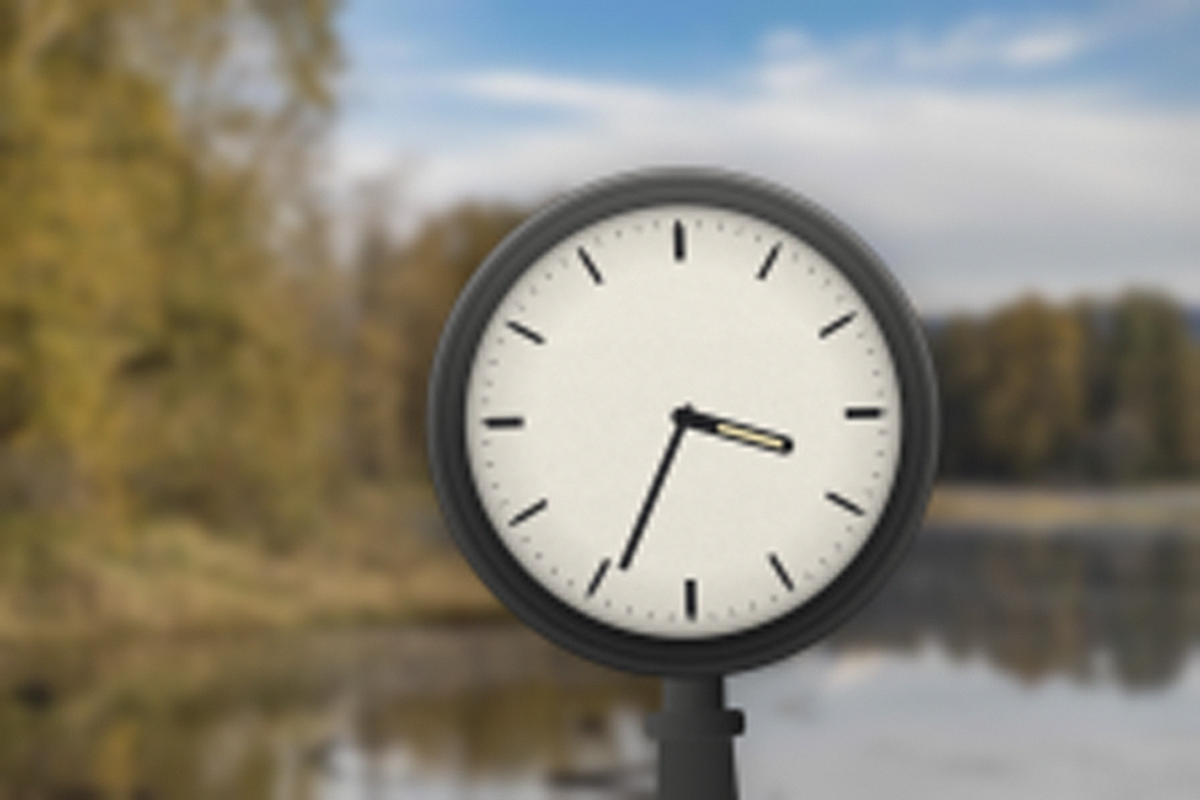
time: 3:34
